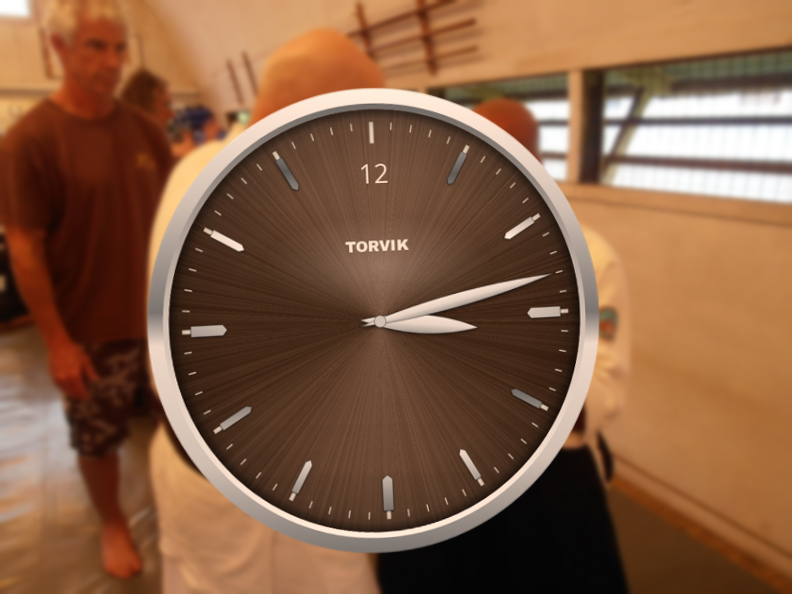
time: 3:13
